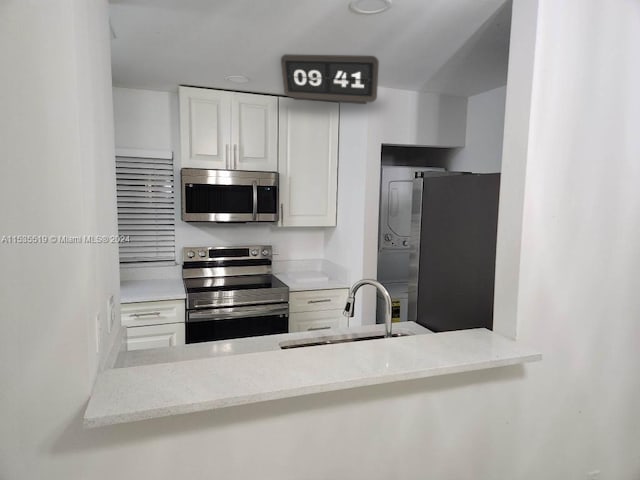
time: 9:41
